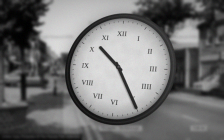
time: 10:25
